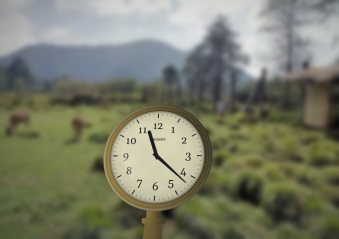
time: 11:22
